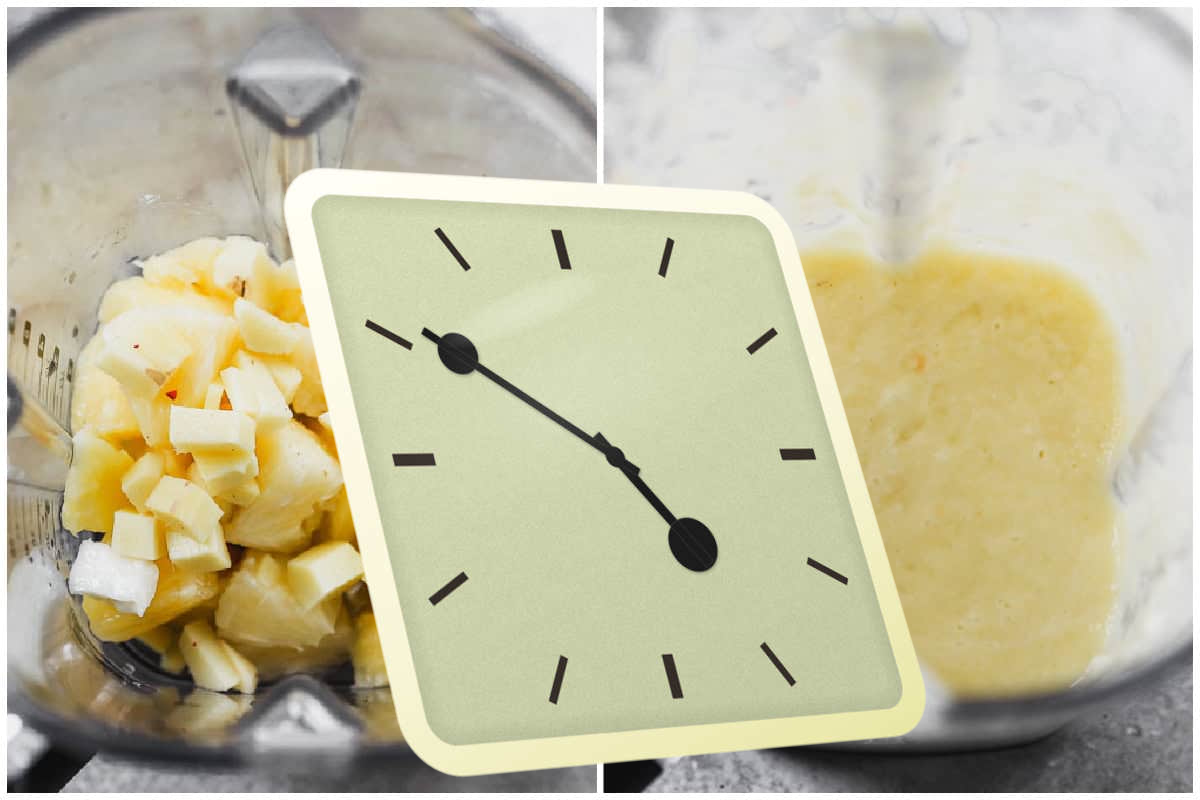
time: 4:51
